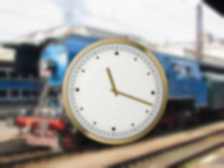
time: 11:18
